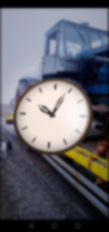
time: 10:04
